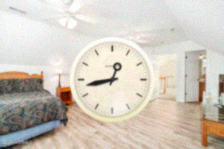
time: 12:43
